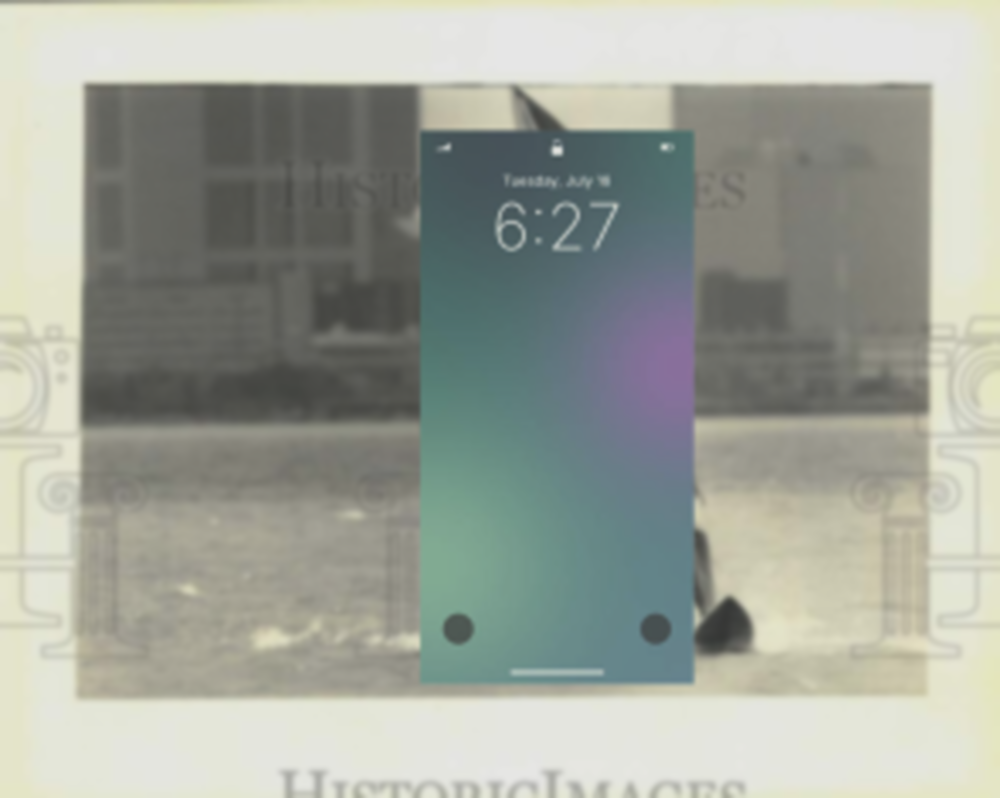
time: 6:27
